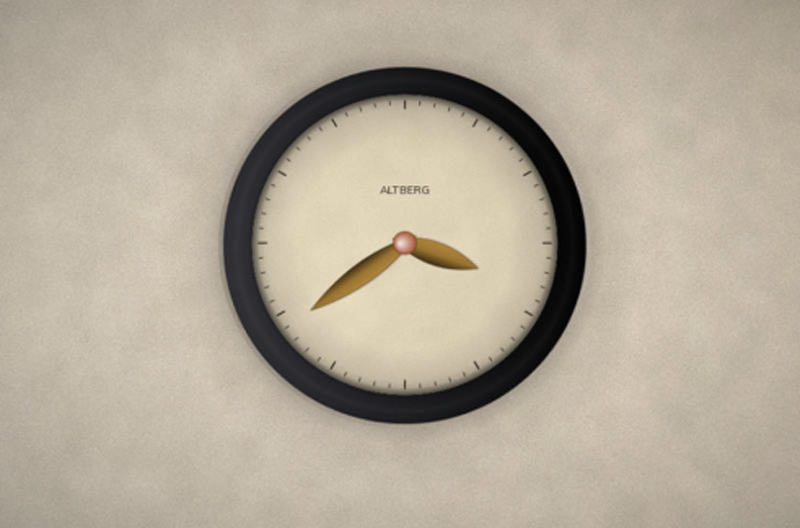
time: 3:39
